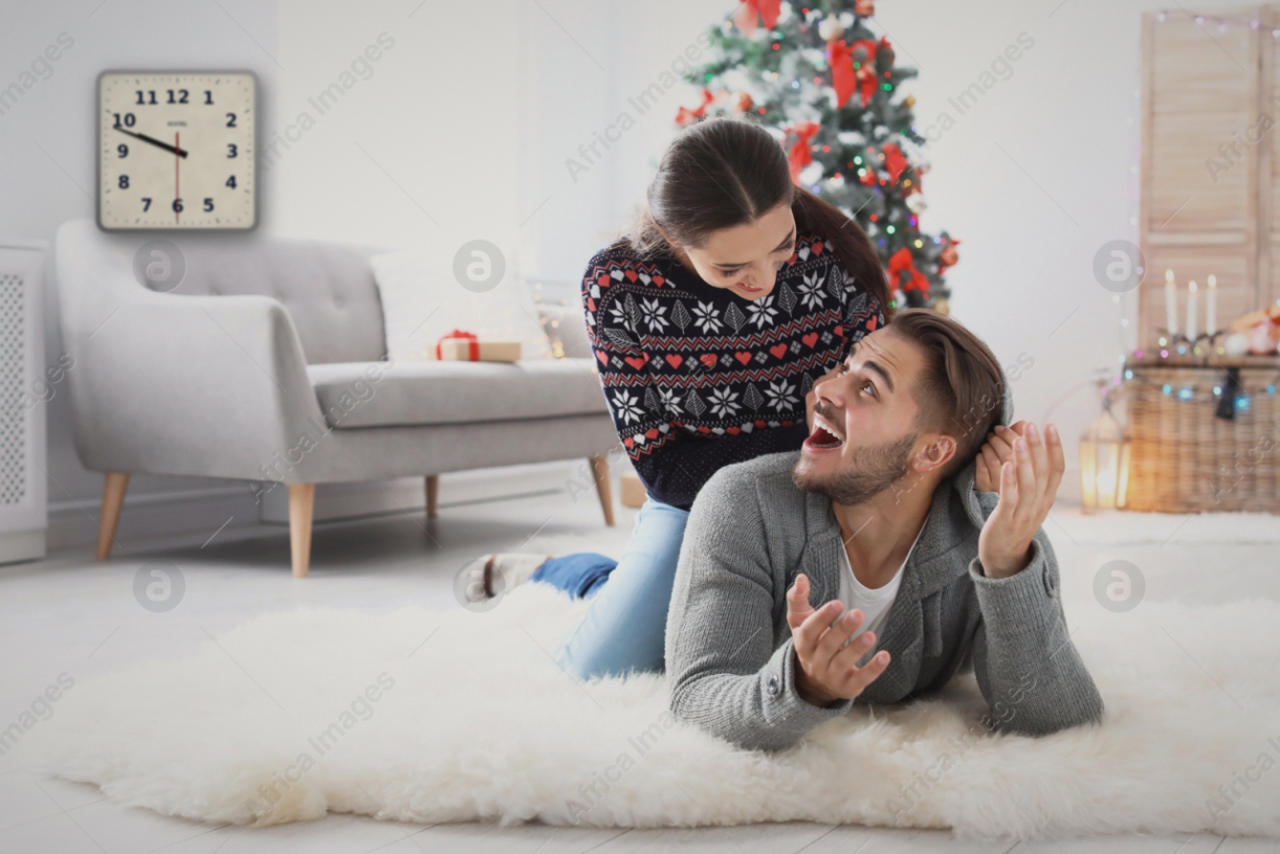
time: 9:48:30
